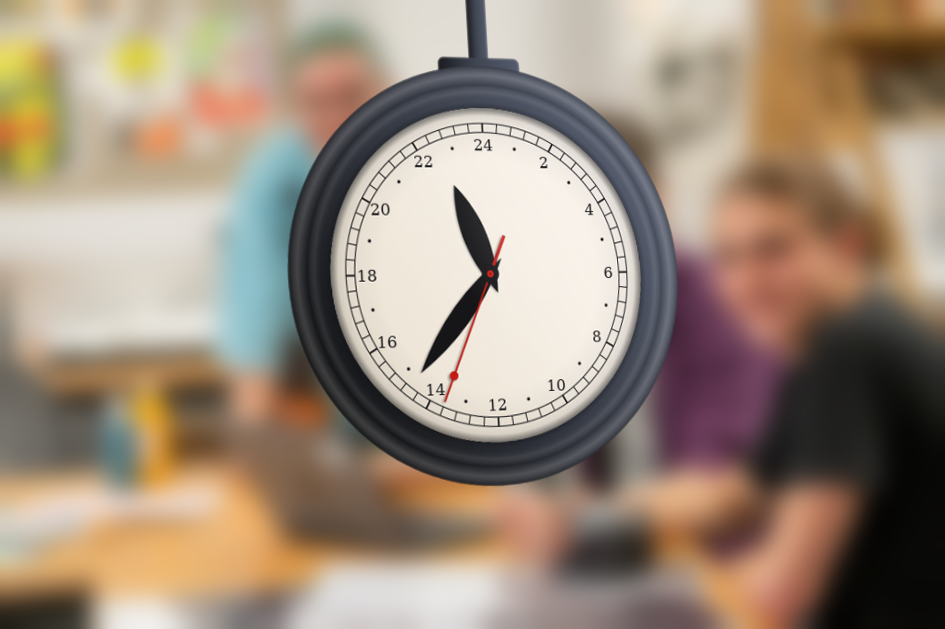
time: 22:36:34
